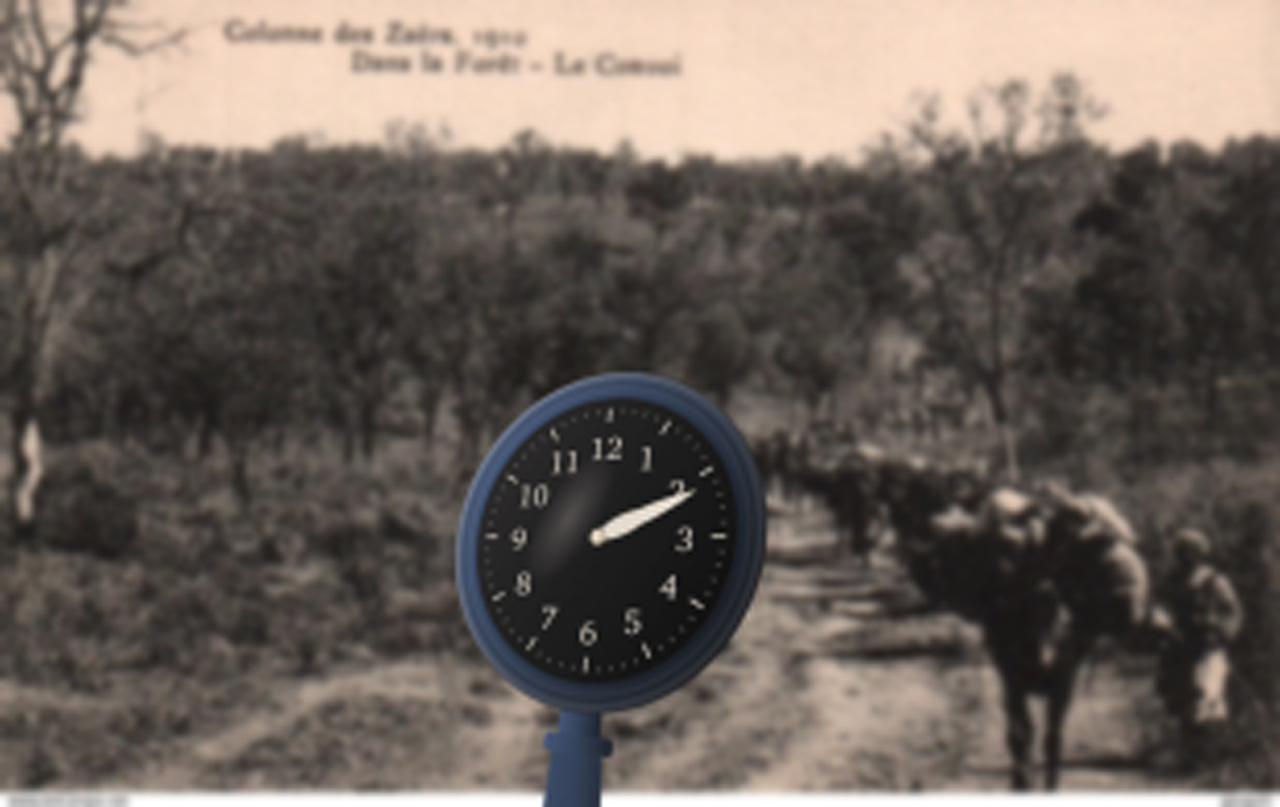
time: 2:11
